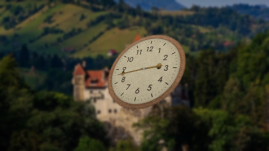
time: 2:43
